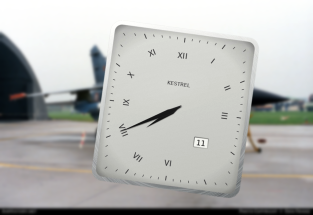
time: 7:40
